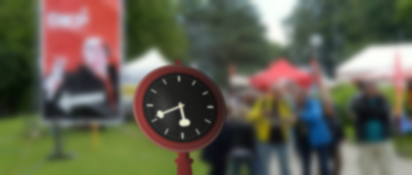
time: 5:41
